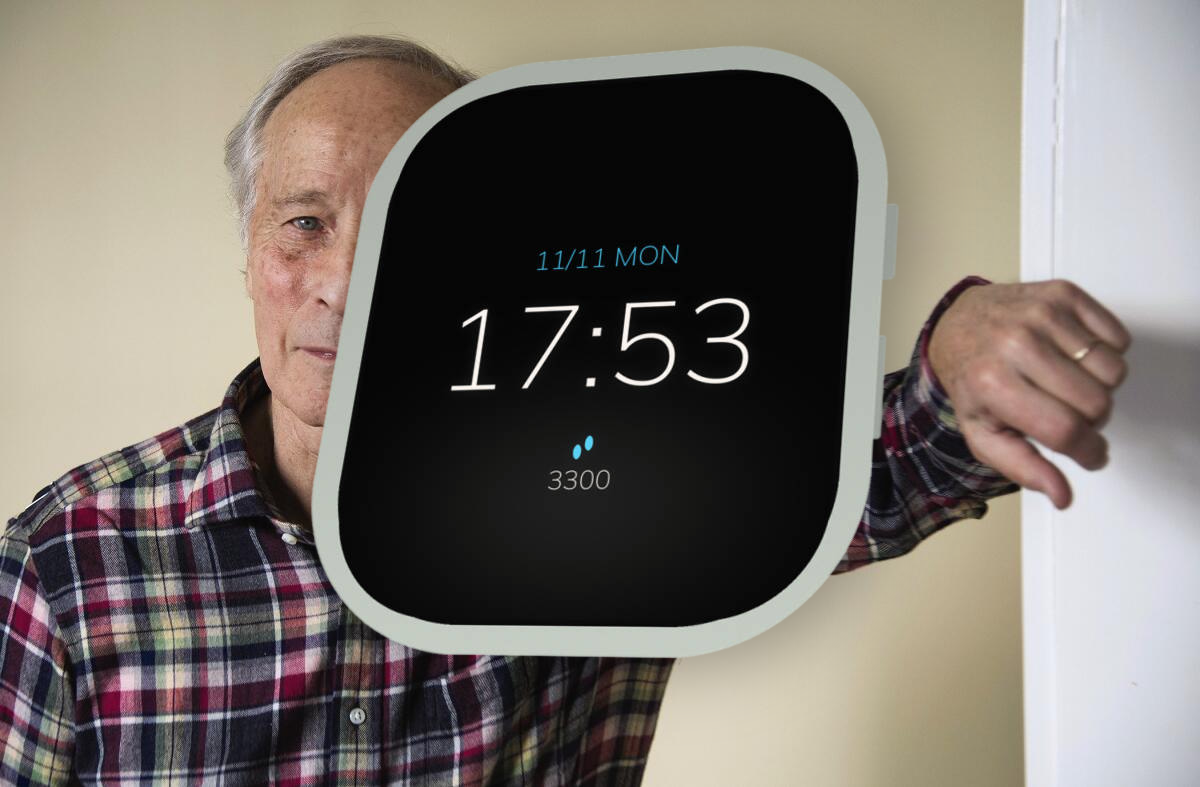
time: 17:53
